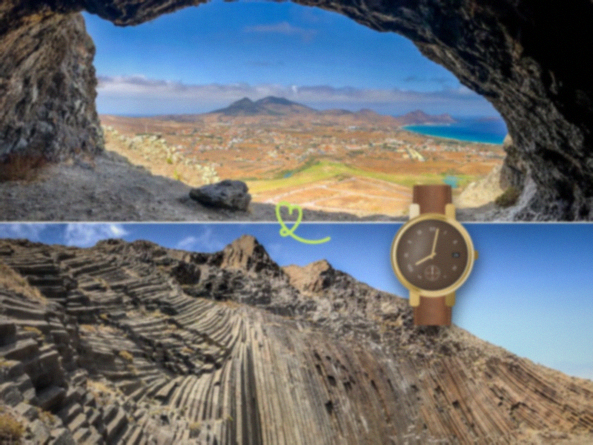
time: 8:02
